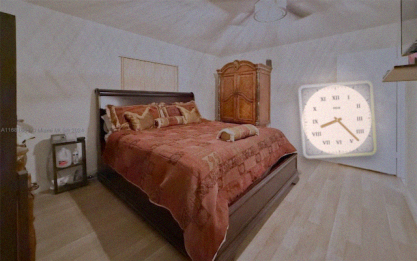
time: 8:23
